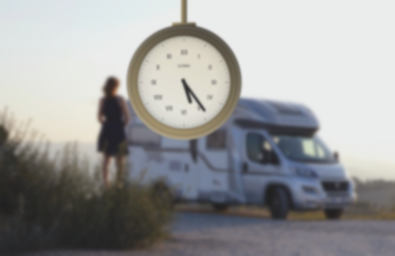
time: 5:24
